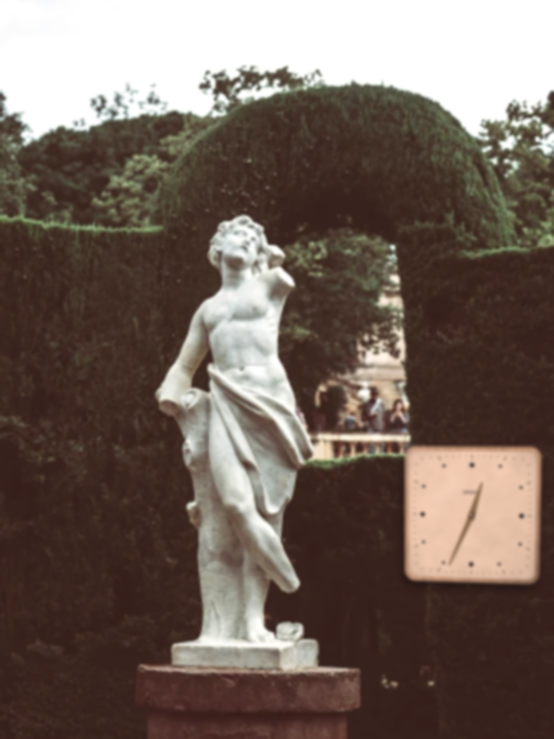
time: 12:34
